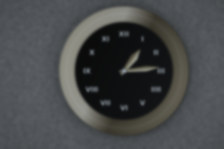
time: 1:14
